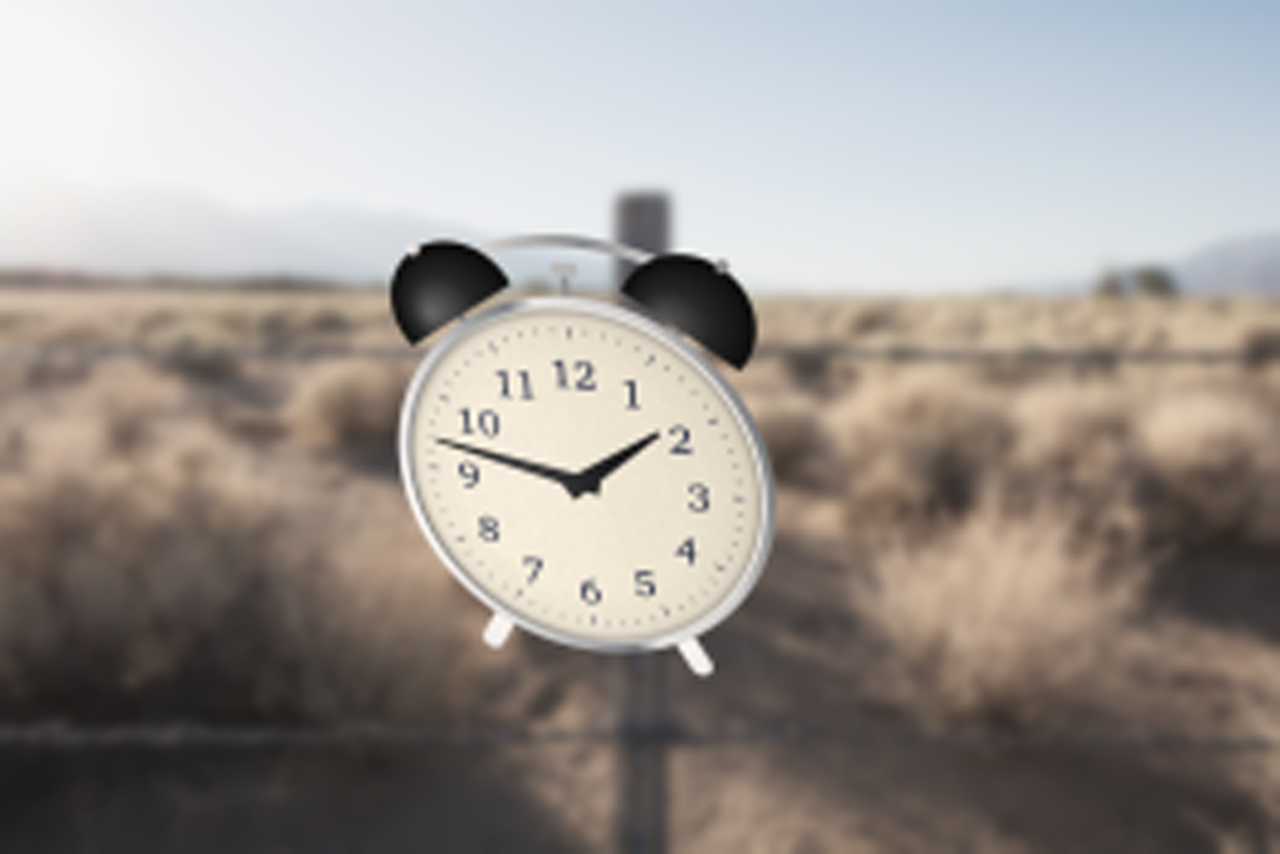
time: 1:47
